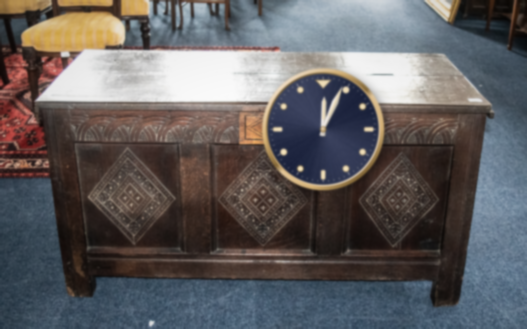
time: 12:04
